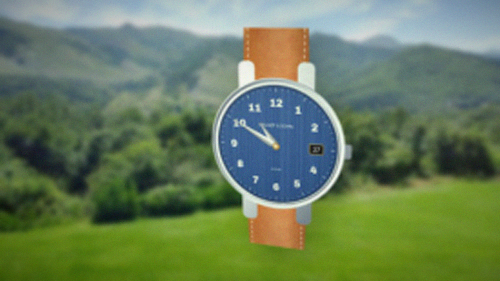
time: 10:50
